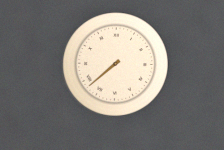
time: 7:38
